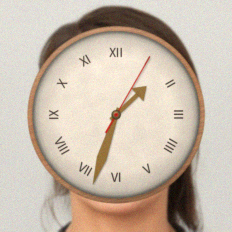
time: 1:33:05
